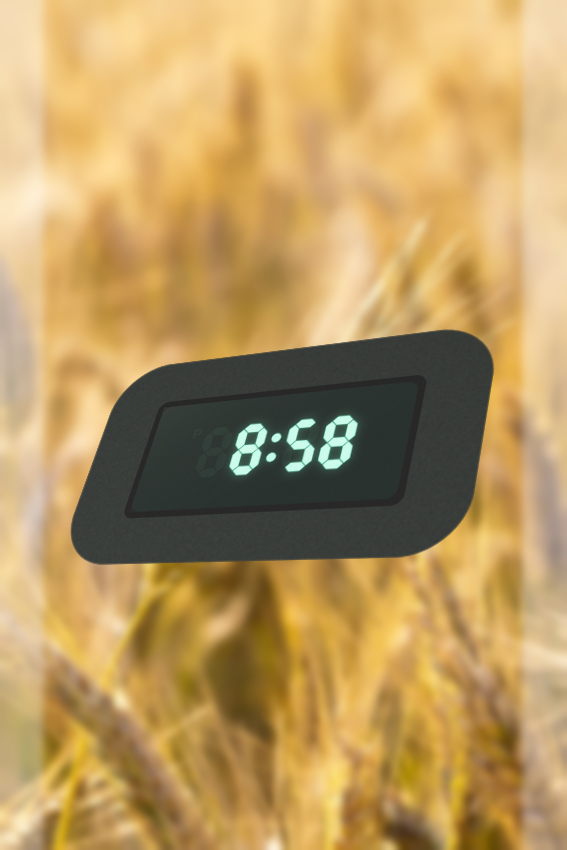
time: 8:58
